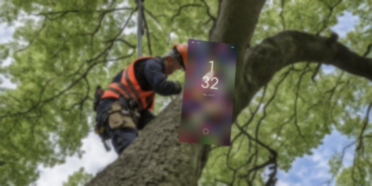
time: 1:32
